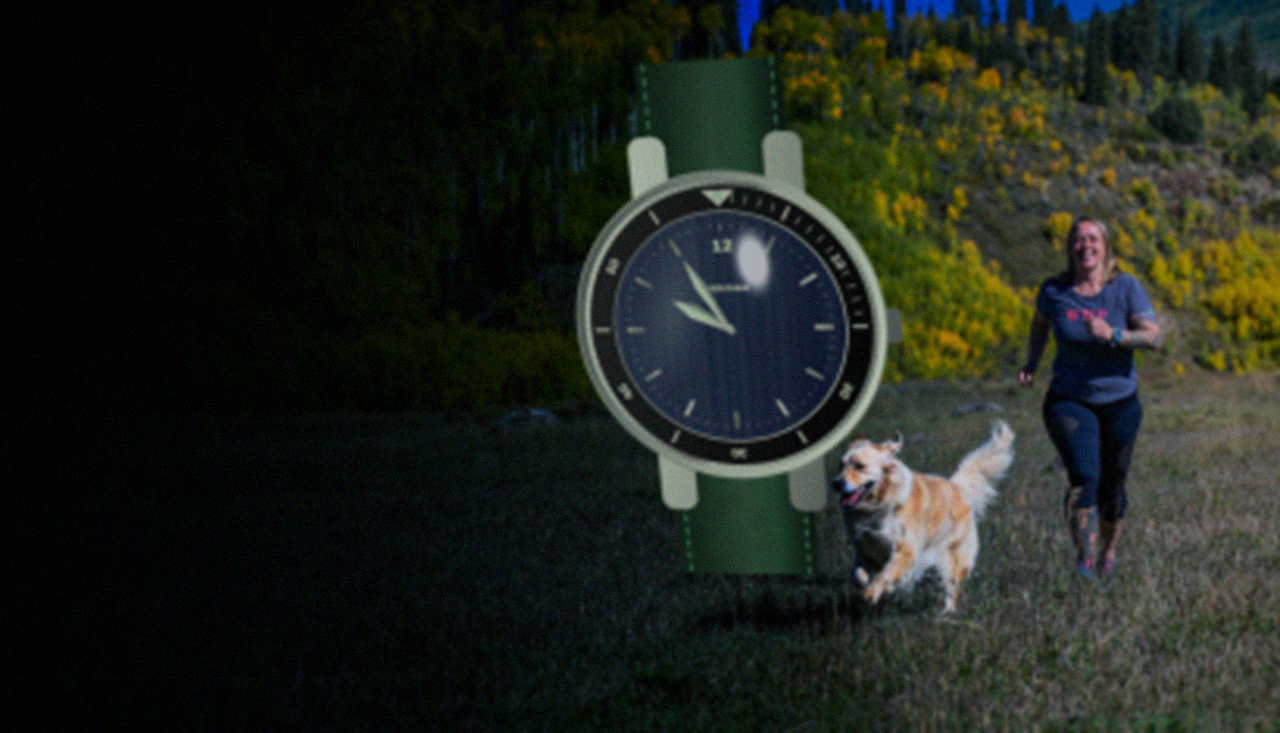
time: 9:55
